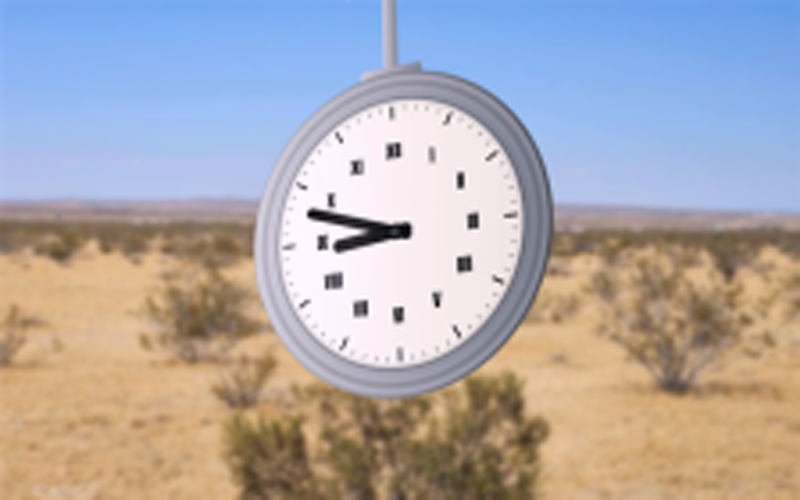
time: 8:48
